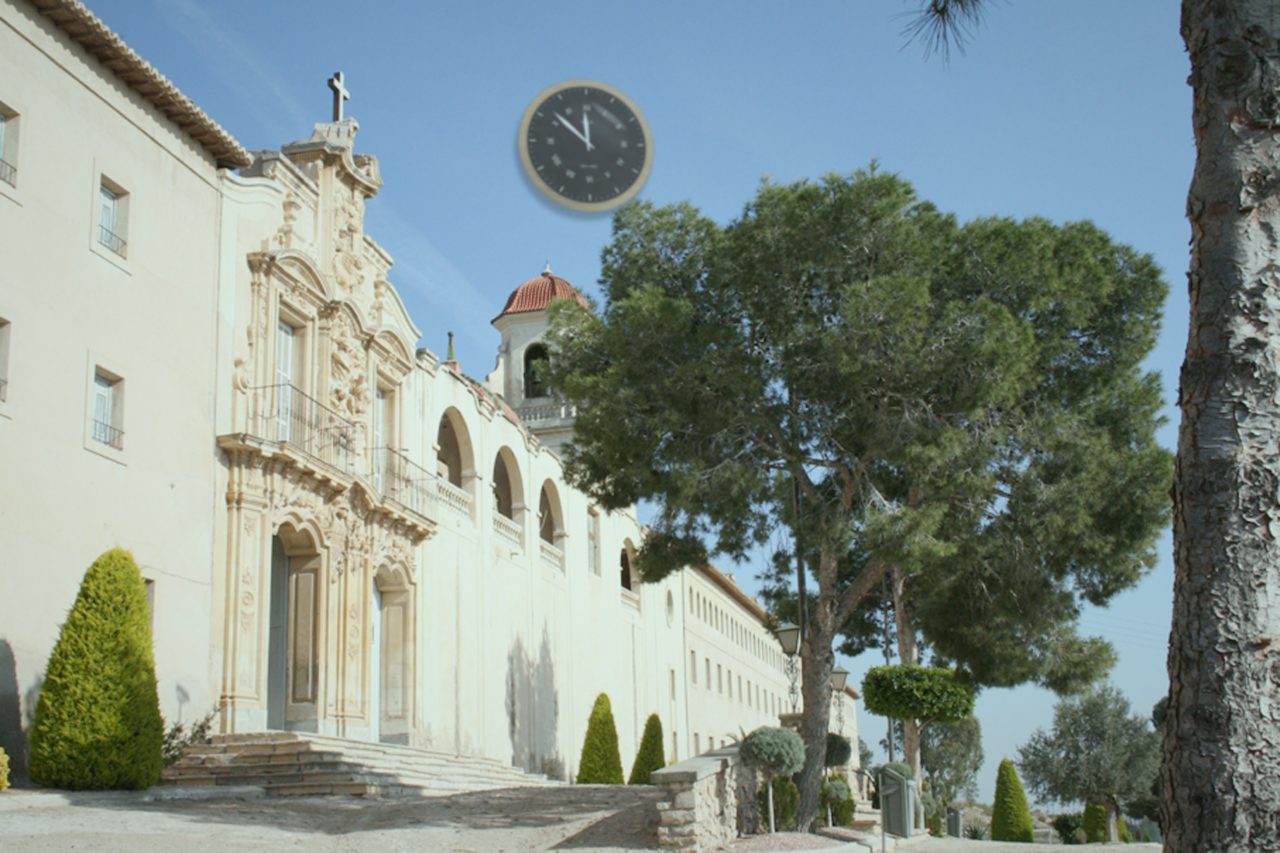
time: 11:52
